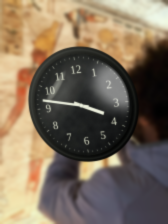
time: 3:47
